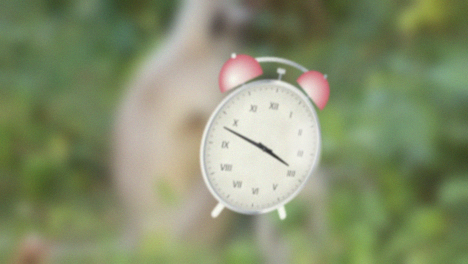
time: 3:48
